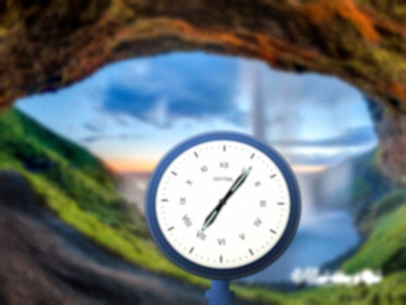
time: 7:06
